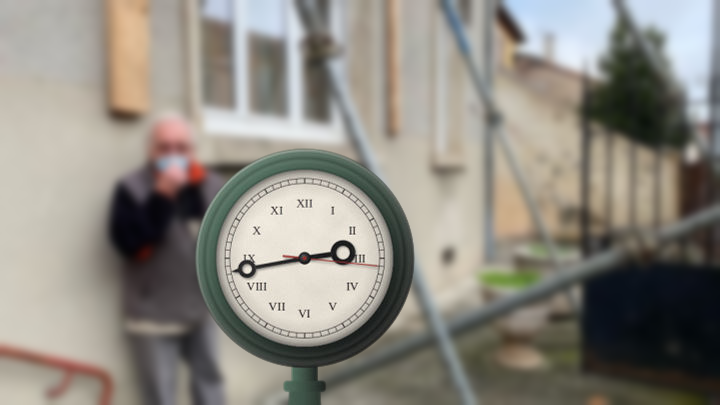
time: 2:43:16
